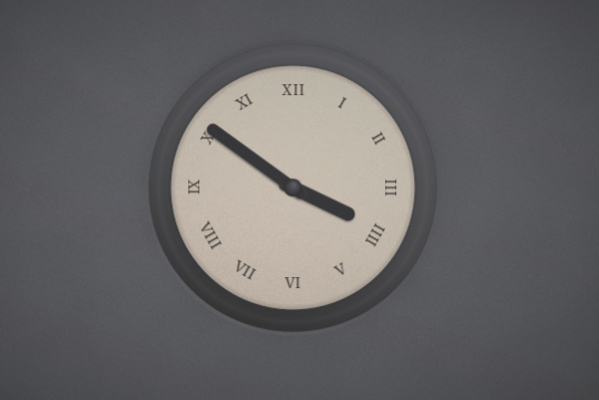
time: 3:51
